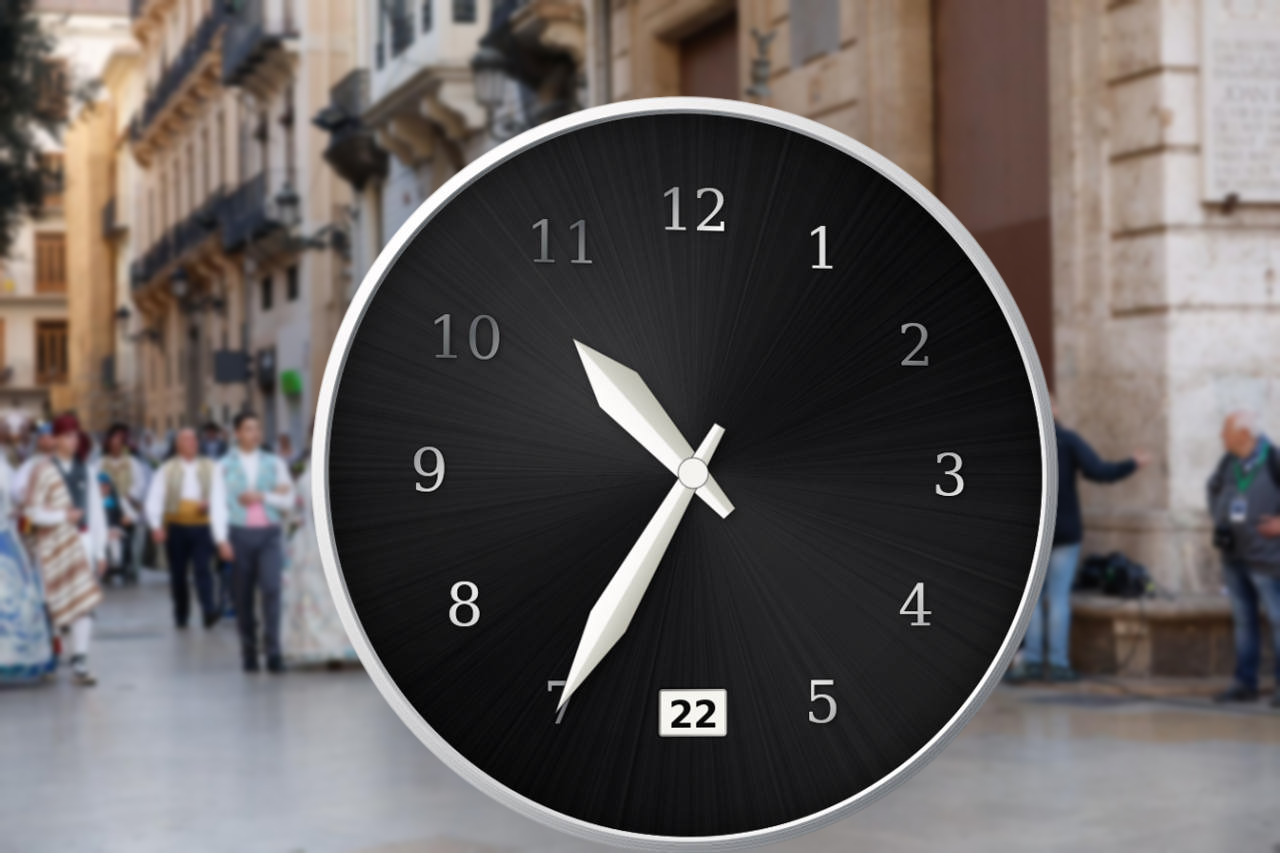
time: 10:35
